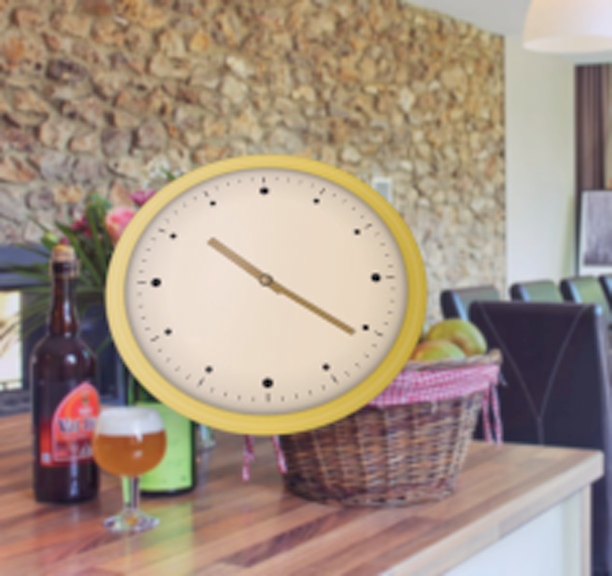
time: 10:21
